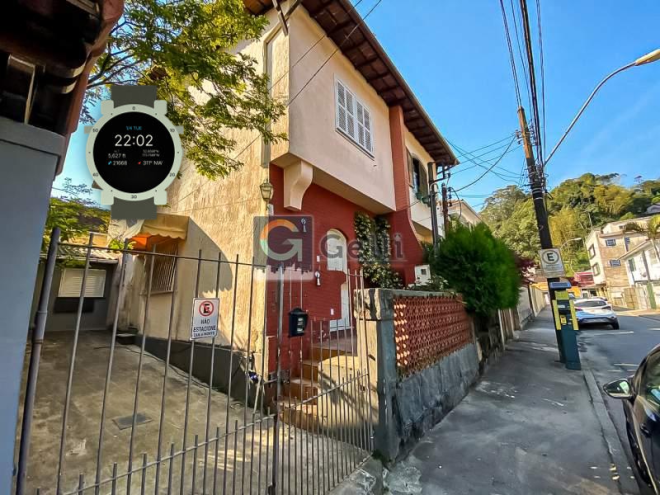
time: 22:02
